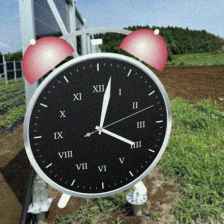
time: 4:02:12
